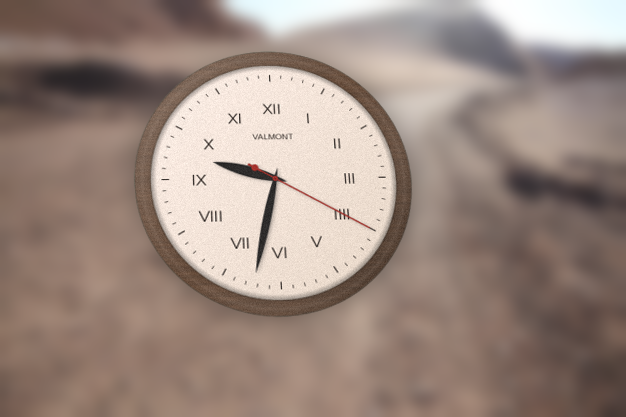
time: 9:32:20
